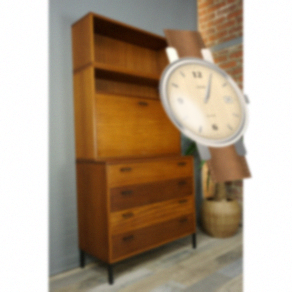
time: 1:05
